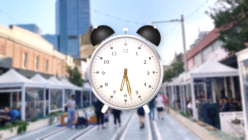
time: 6:28
